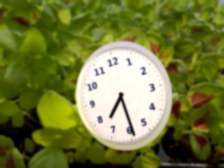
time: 7:29
